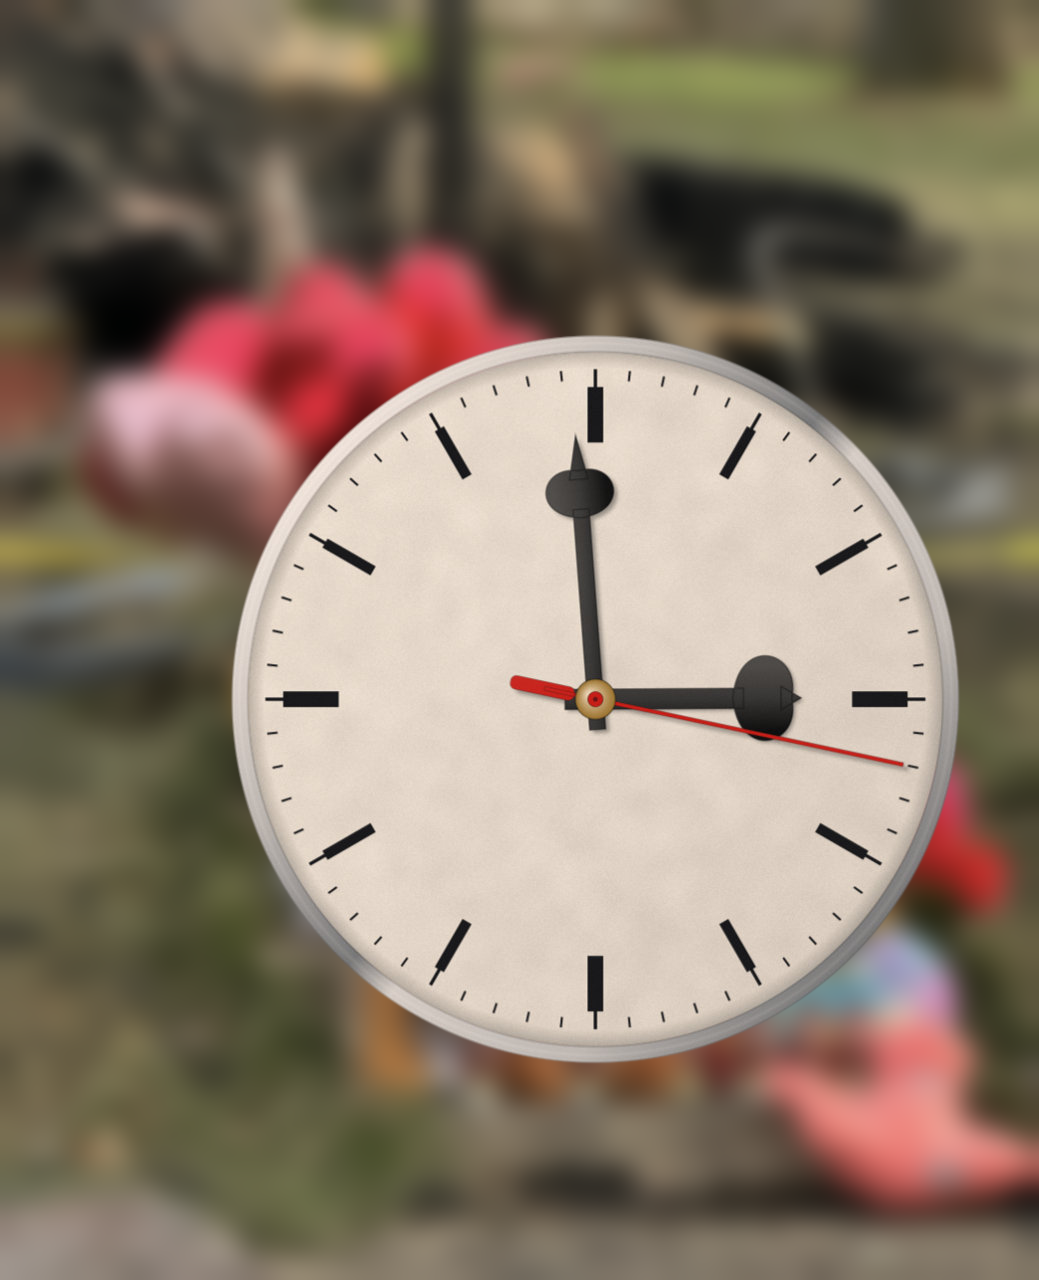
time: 2:59:17
